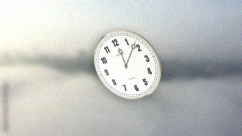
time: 12:08
